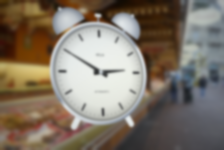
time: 2:50
